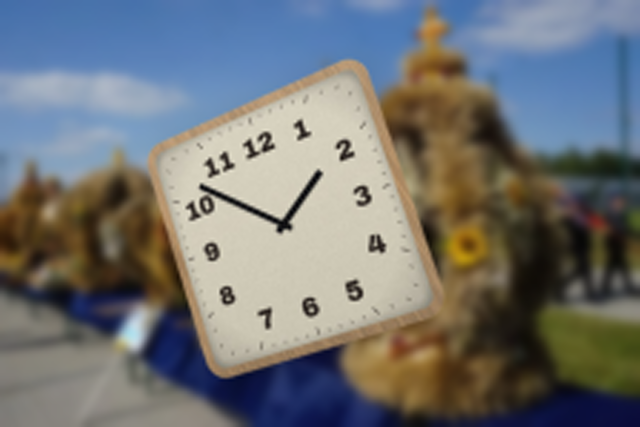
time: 1:52
